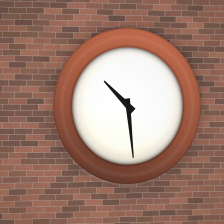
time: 10:29
